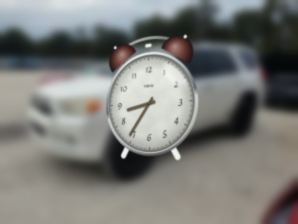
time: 8:36
